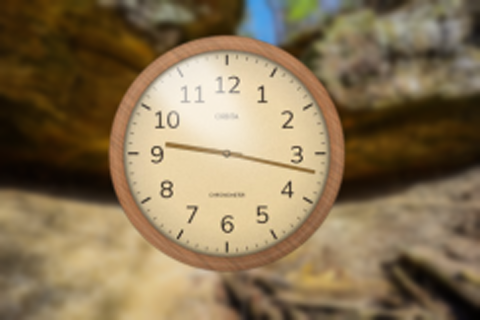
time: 9:17
